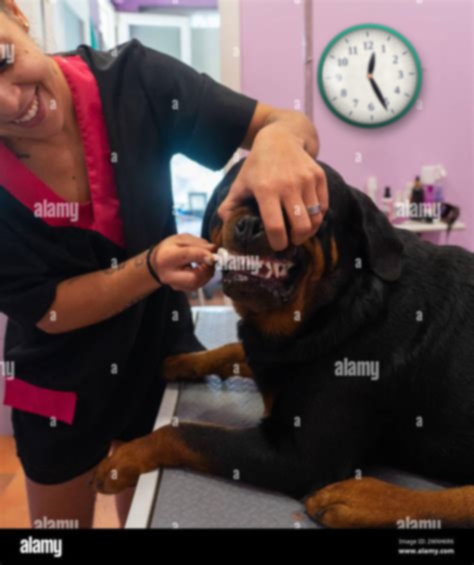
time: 12:26
